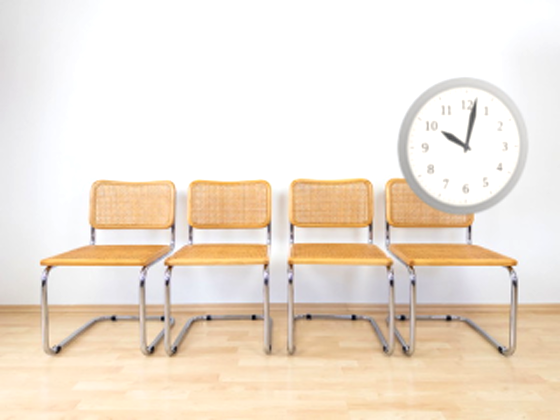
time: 10:02
